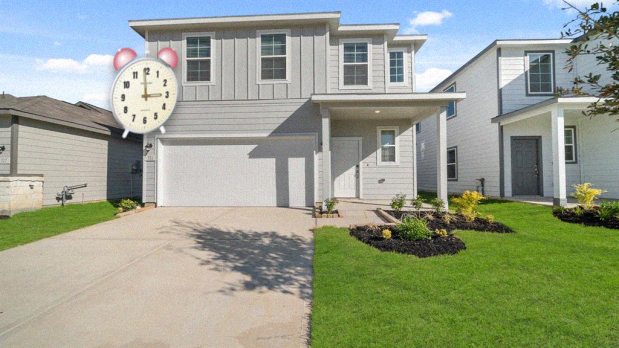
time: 2:59
